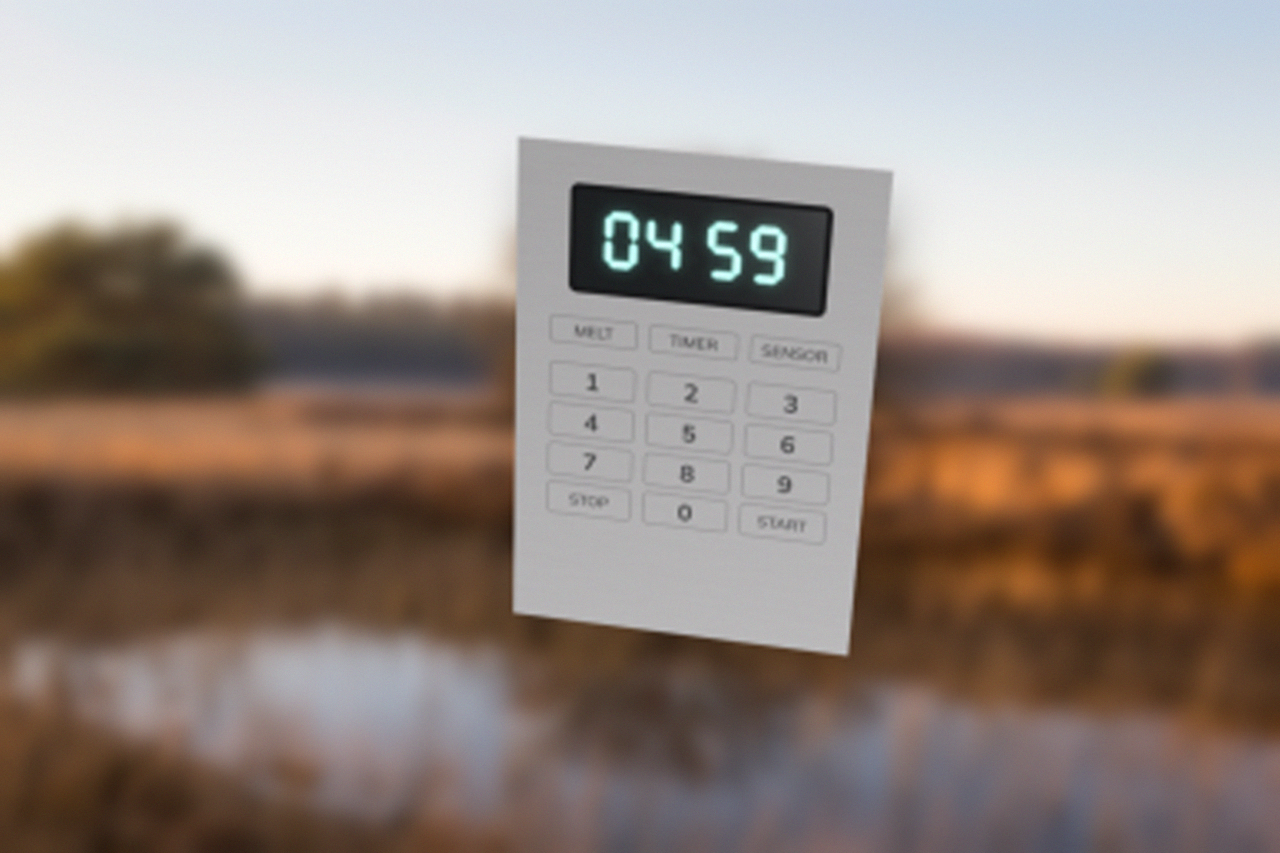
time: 4:59
